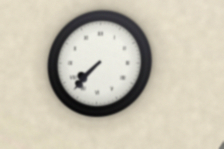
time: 7:37
